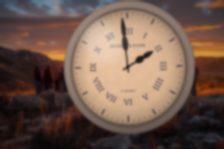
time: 1:59
